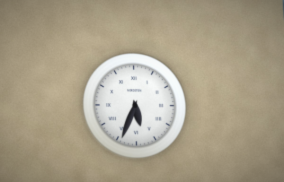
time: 5:34
